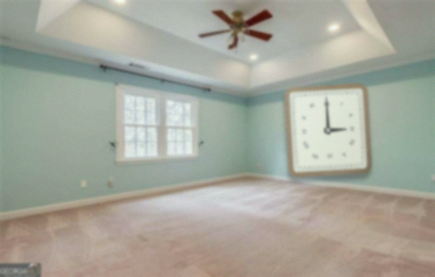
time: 3:00
